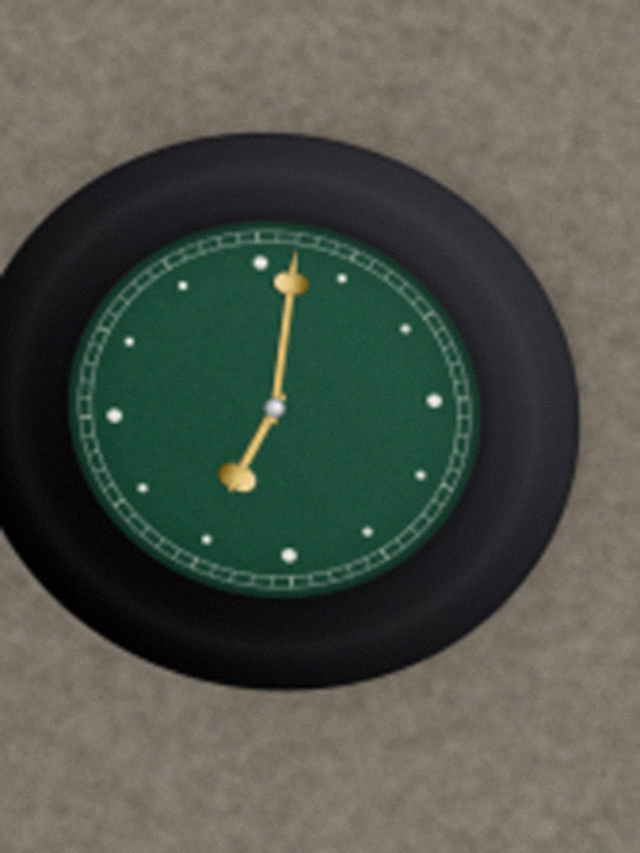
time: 7:02
